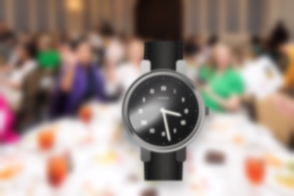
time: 3:28
